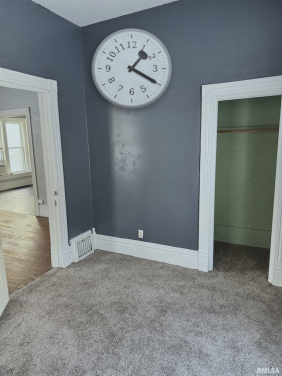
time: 1:20
